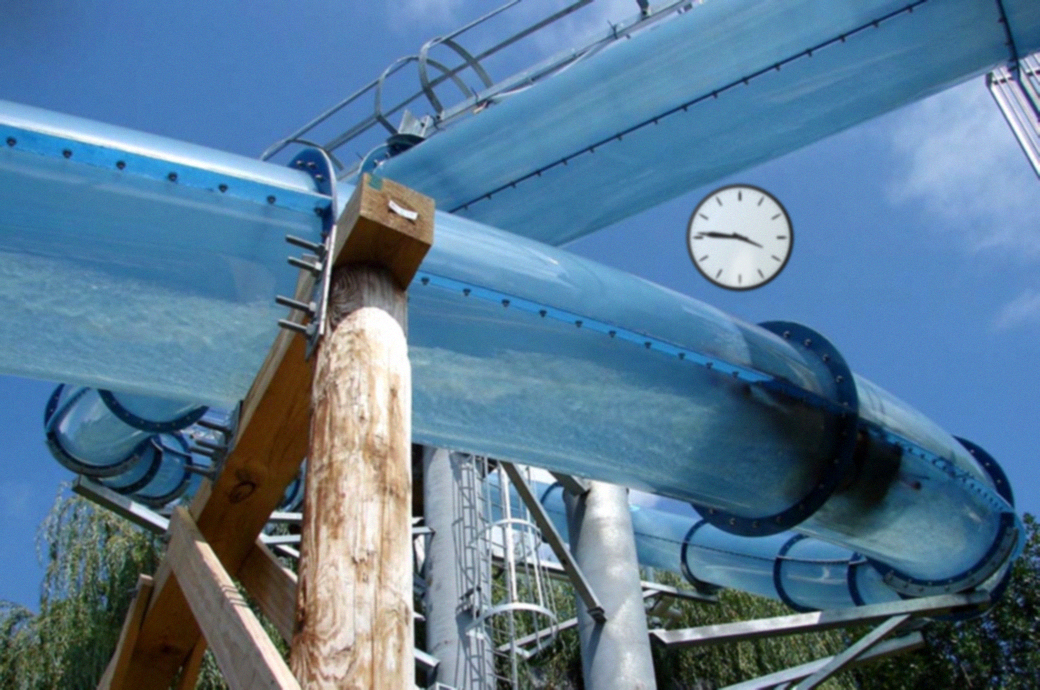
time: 3:46
